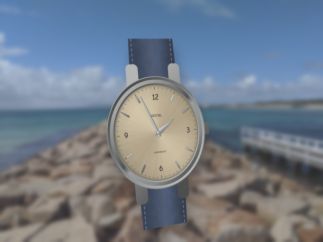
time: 1:56
